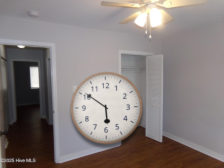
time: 5:51
